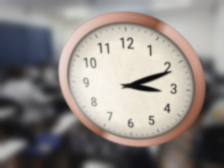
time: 3:11
